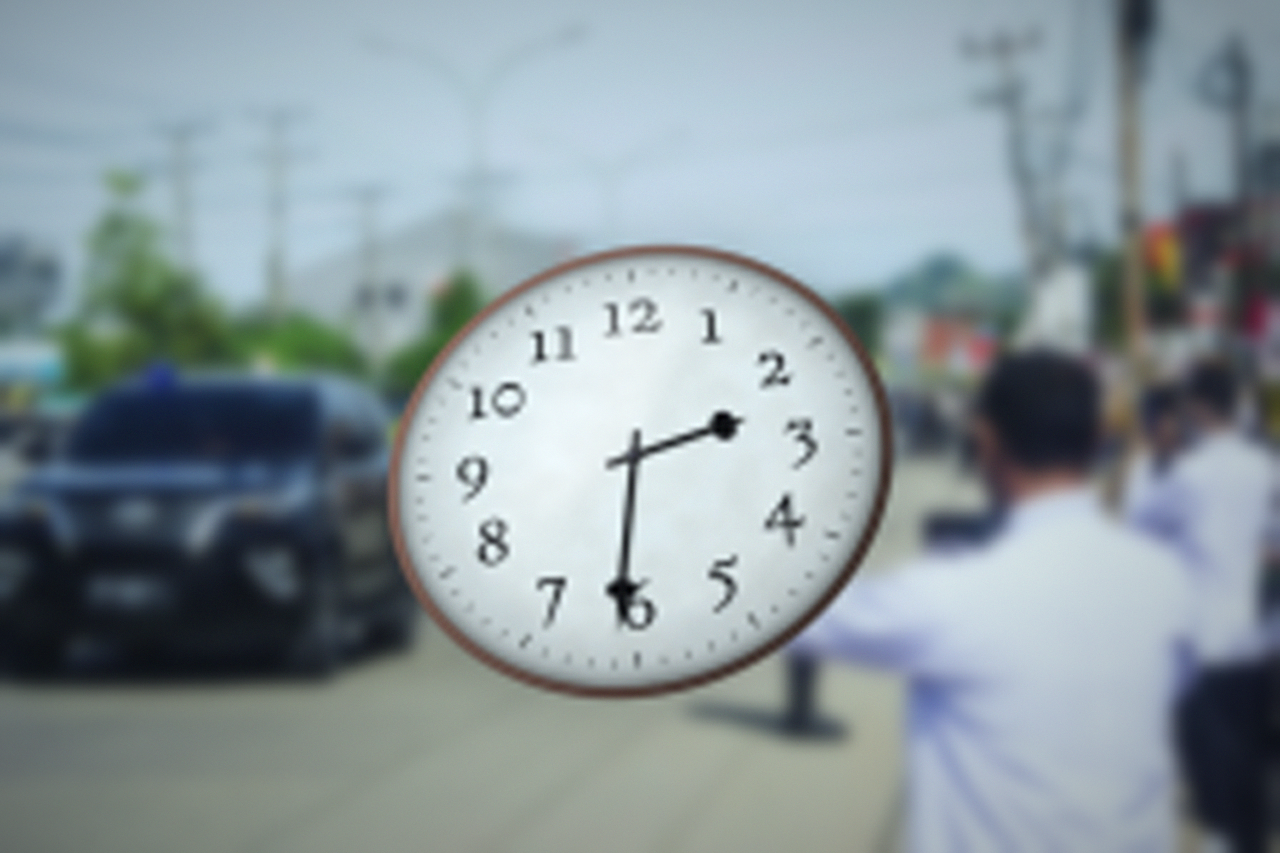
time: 2:31
